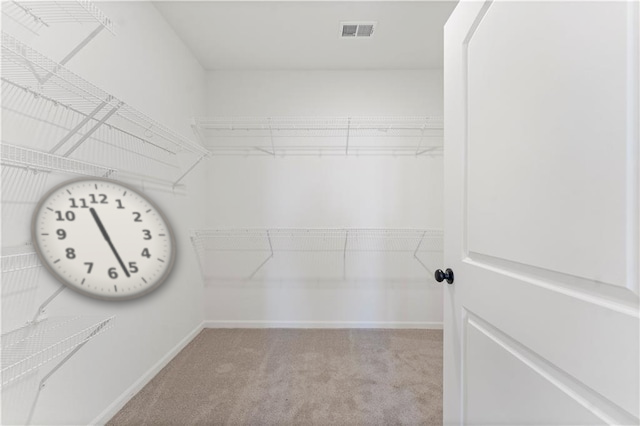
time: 11:27
